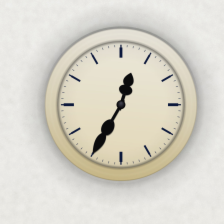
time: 12:35
